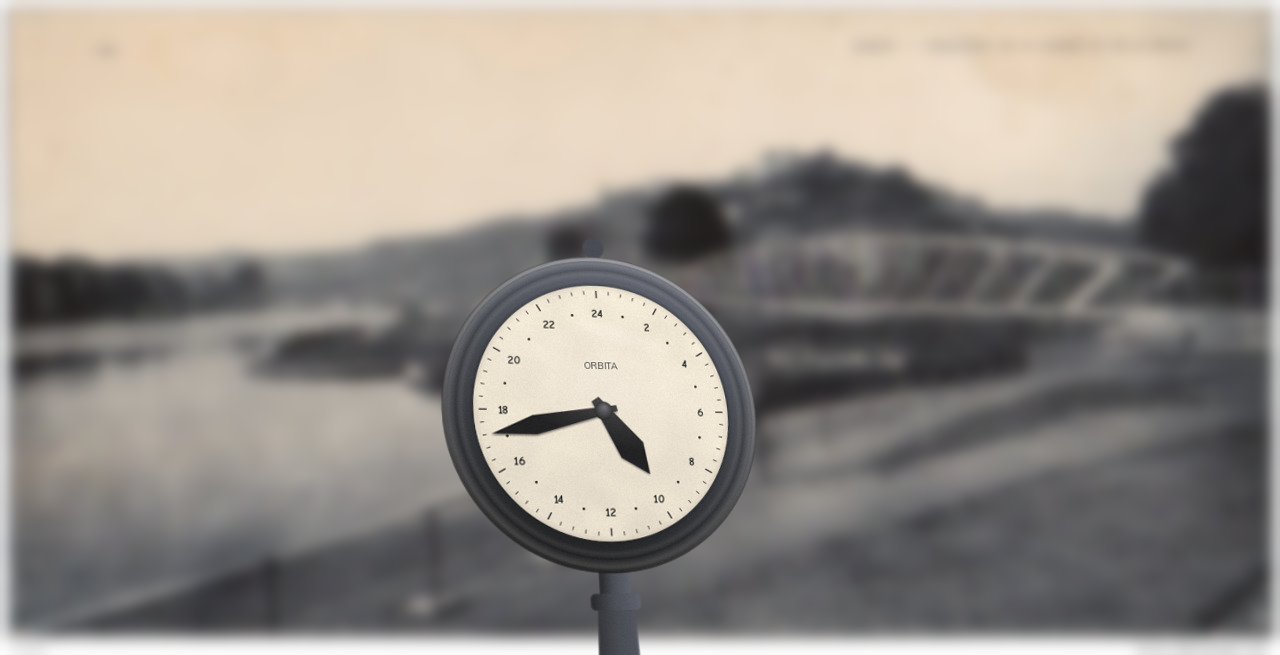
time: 9:43
